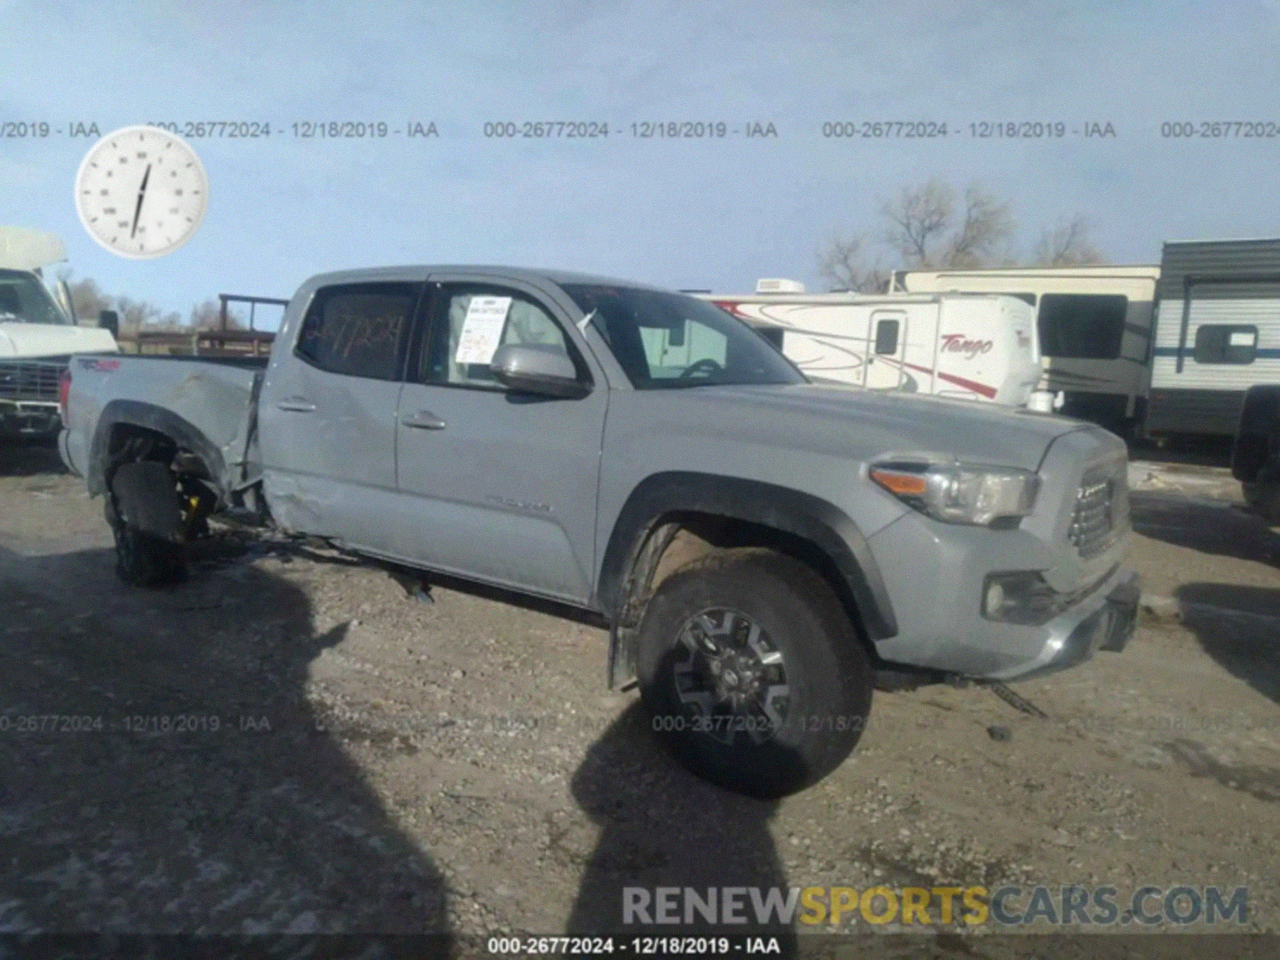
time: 12:32
